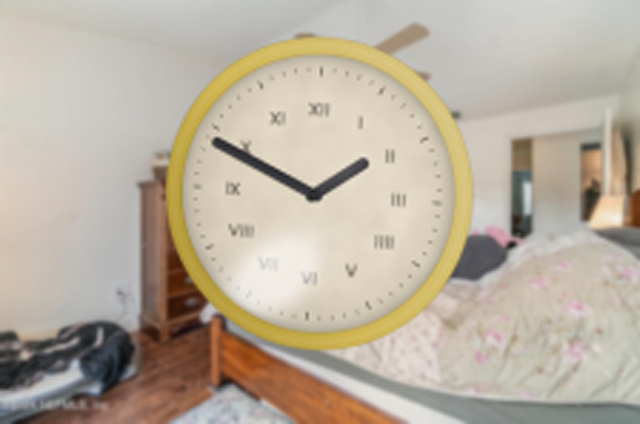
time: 1:49
